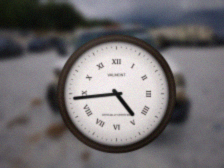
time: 4:44
